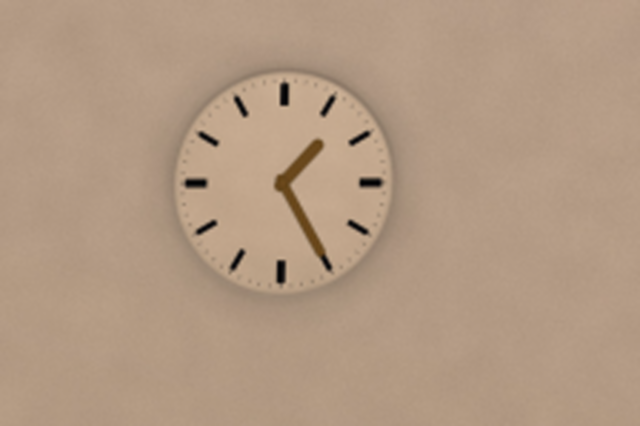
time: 1:25
